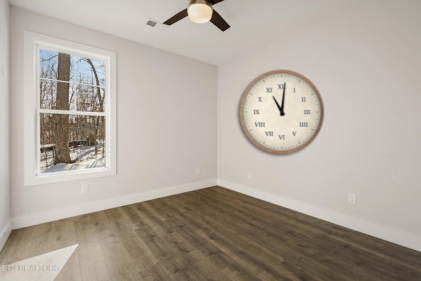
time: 11:01
